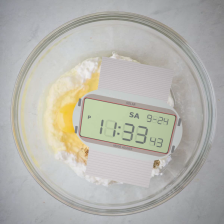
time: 11:33:43
